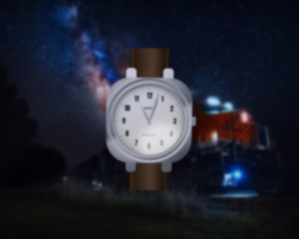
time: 11:03
